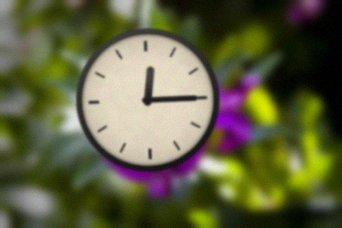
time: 12:15
